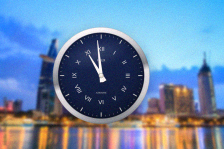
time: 10:59
